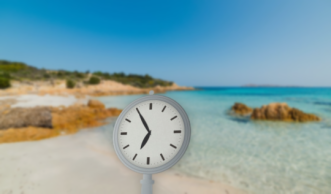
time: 6:55
